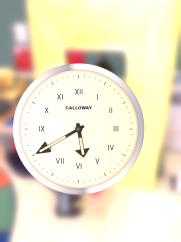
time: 5:40
